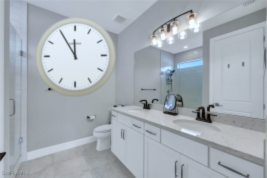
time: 11:55
